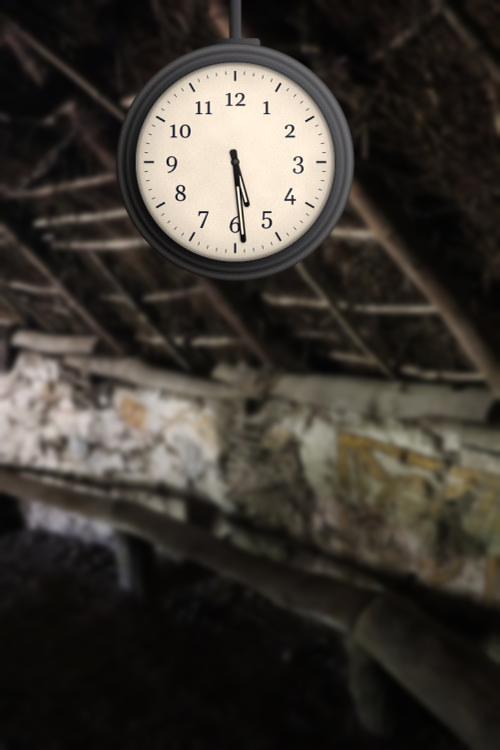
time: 5:29
